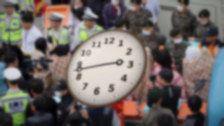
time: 2:43
